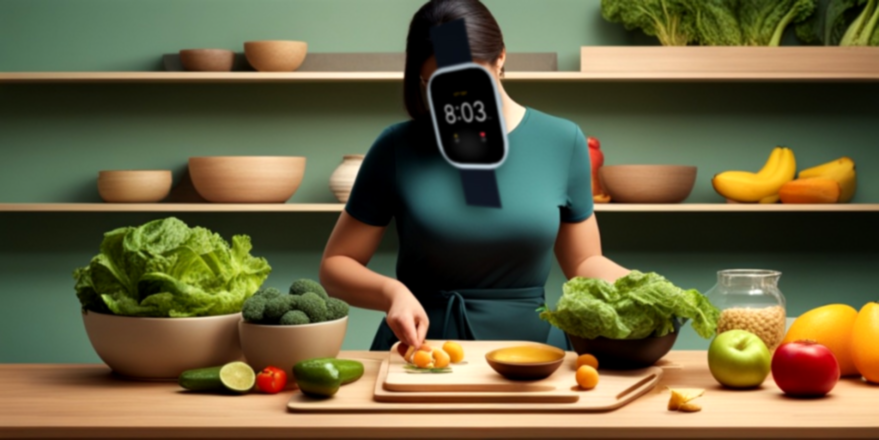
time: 8:03
